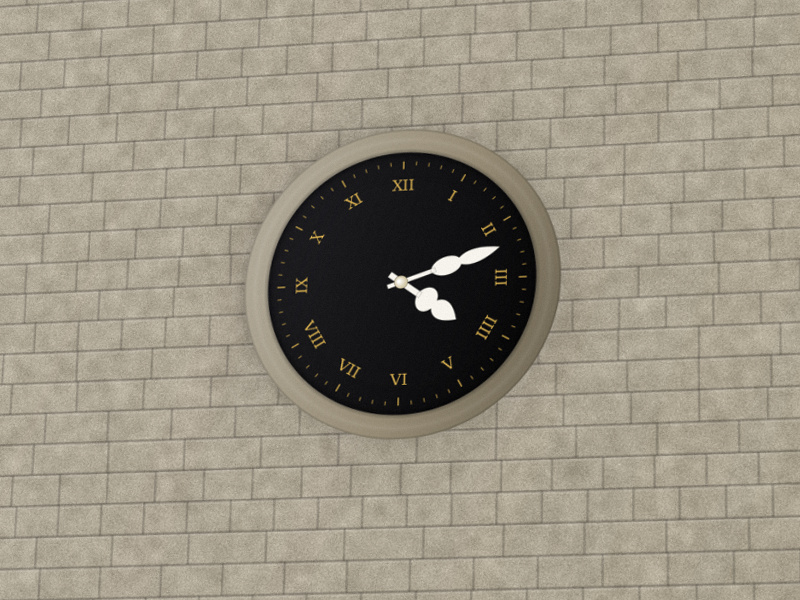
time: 4:12
